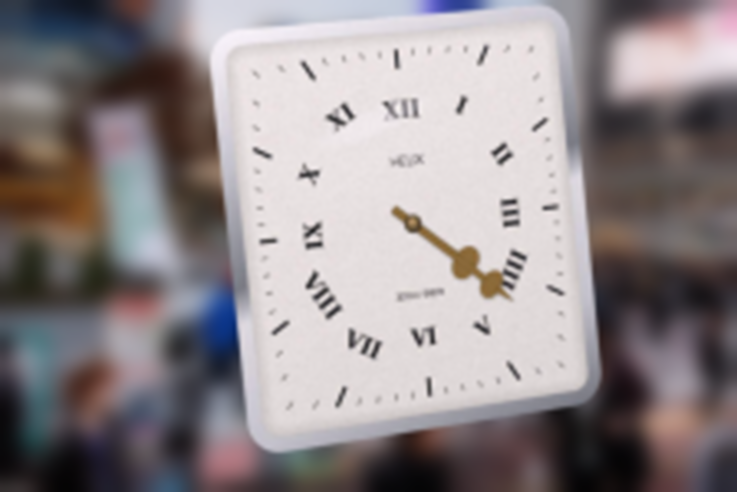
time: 4:22
